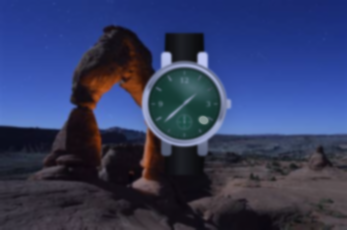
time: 1:38
